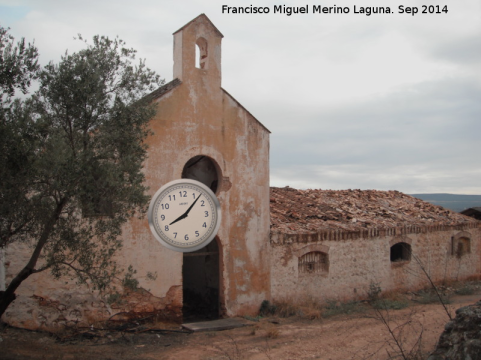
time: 8:07
